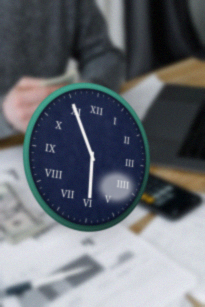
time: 5:55
